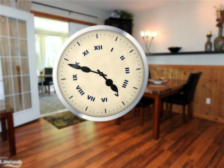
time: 4:49
